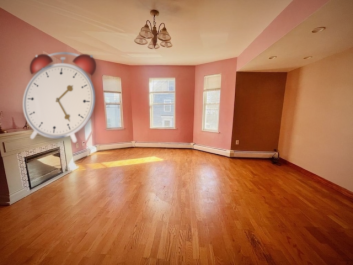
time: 1:24
